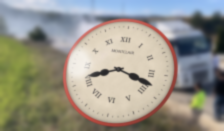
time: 8:18
